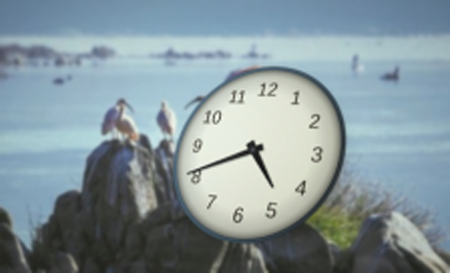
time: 4:41
